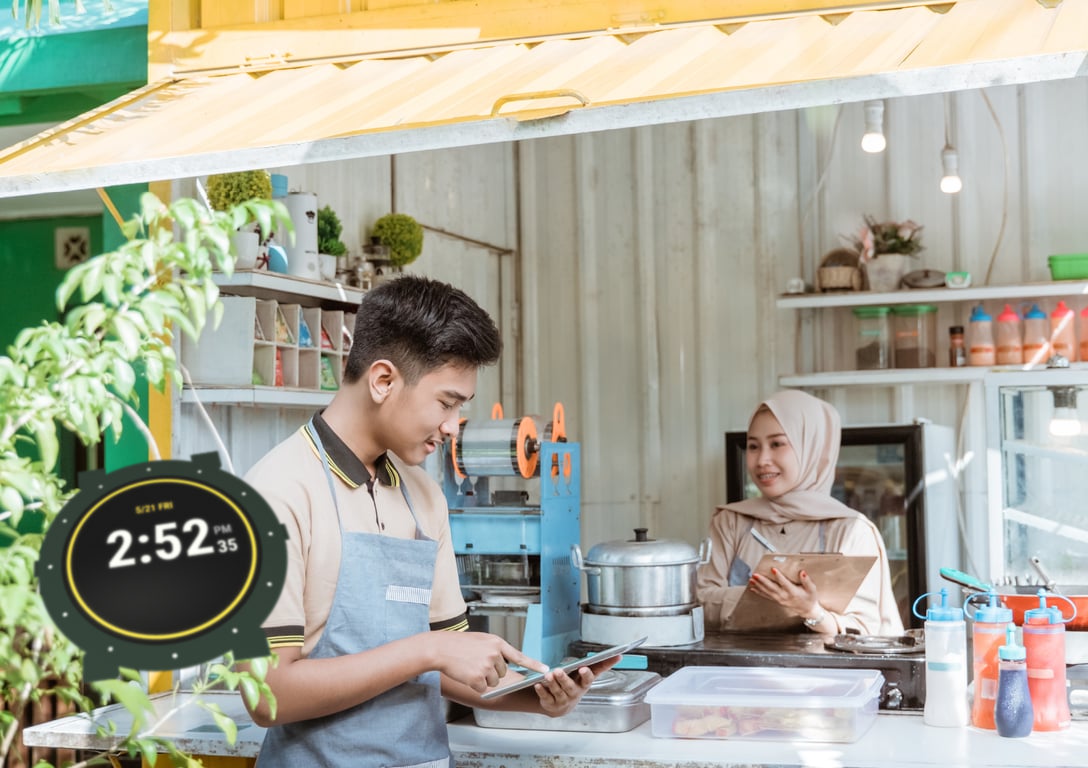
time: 2:52:35
